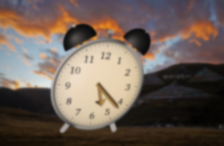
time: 5:22
